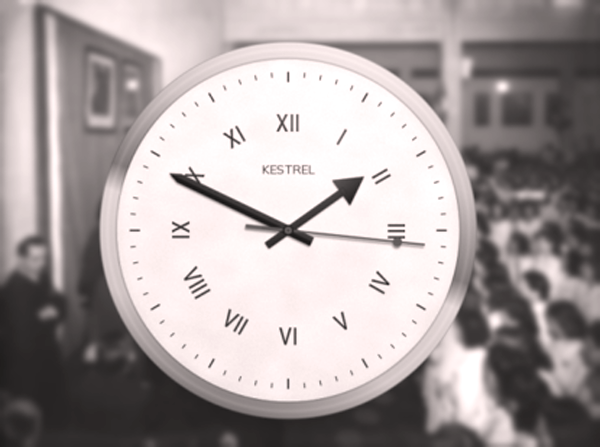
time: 1:49:16
